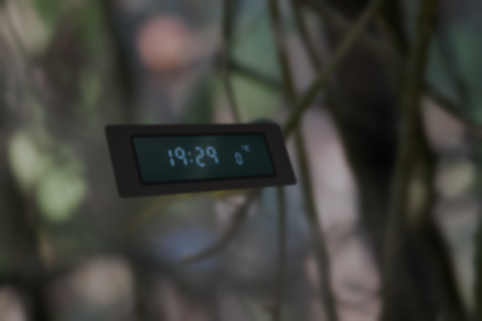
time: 19:29
